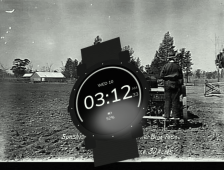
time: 3:12
